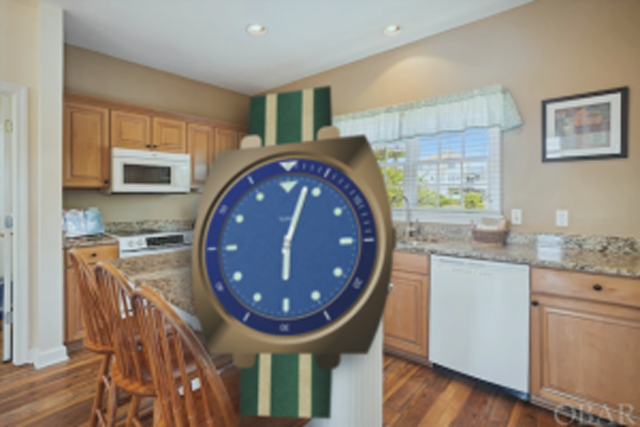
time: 6:03
